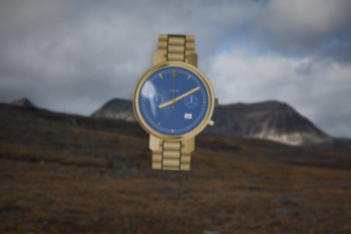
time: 8:10
